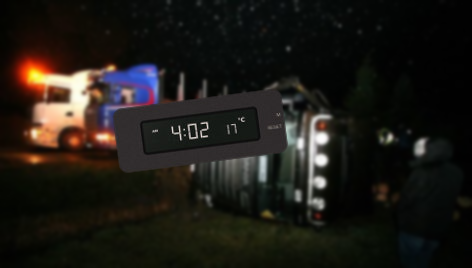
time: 4:02
